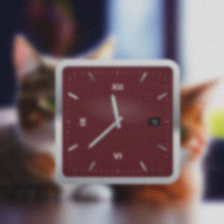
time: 11:38
